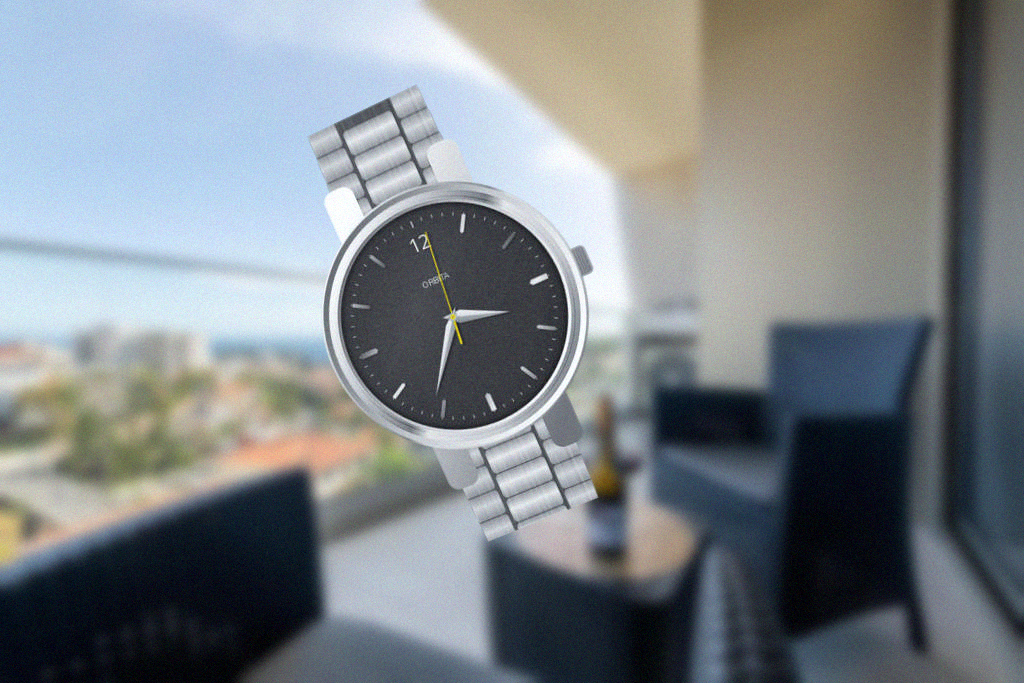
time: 3:36:01
